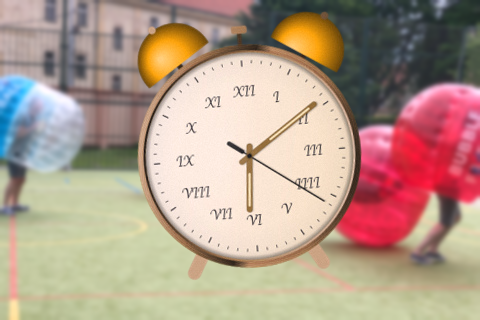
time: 6:09:21
